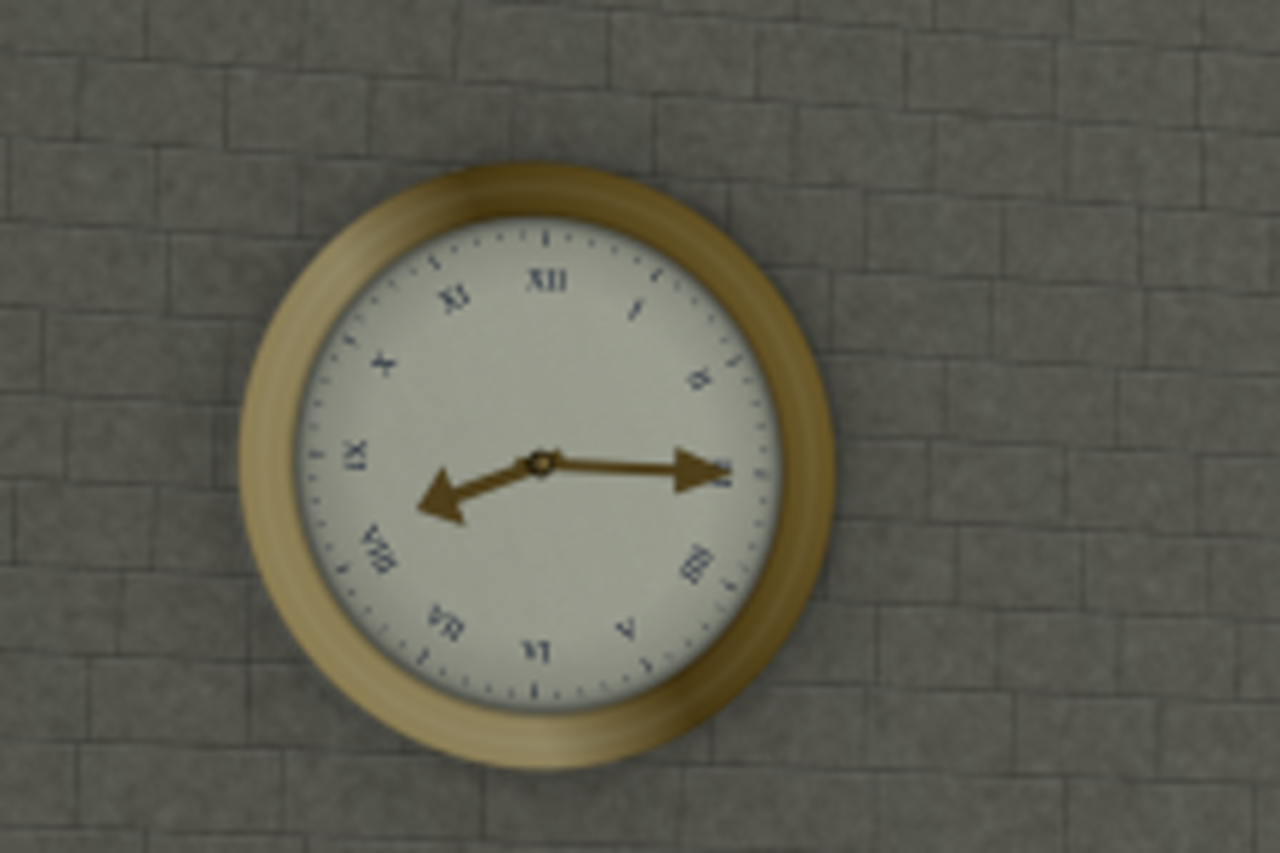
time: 8:15
